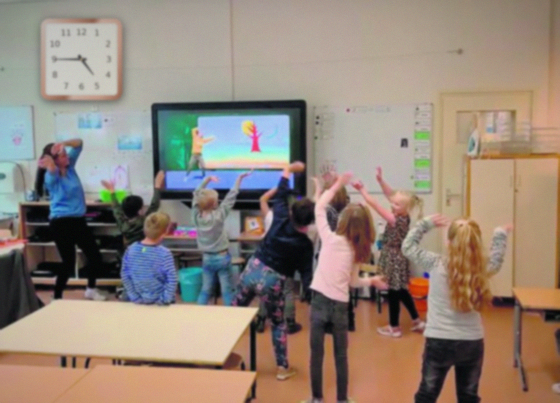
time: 4:45
